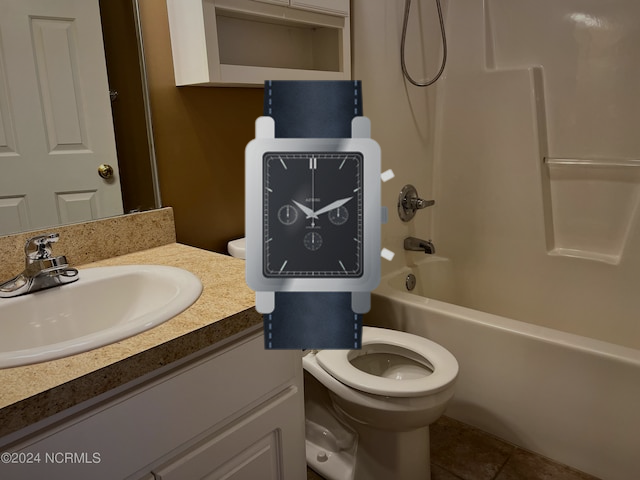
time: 10:11
